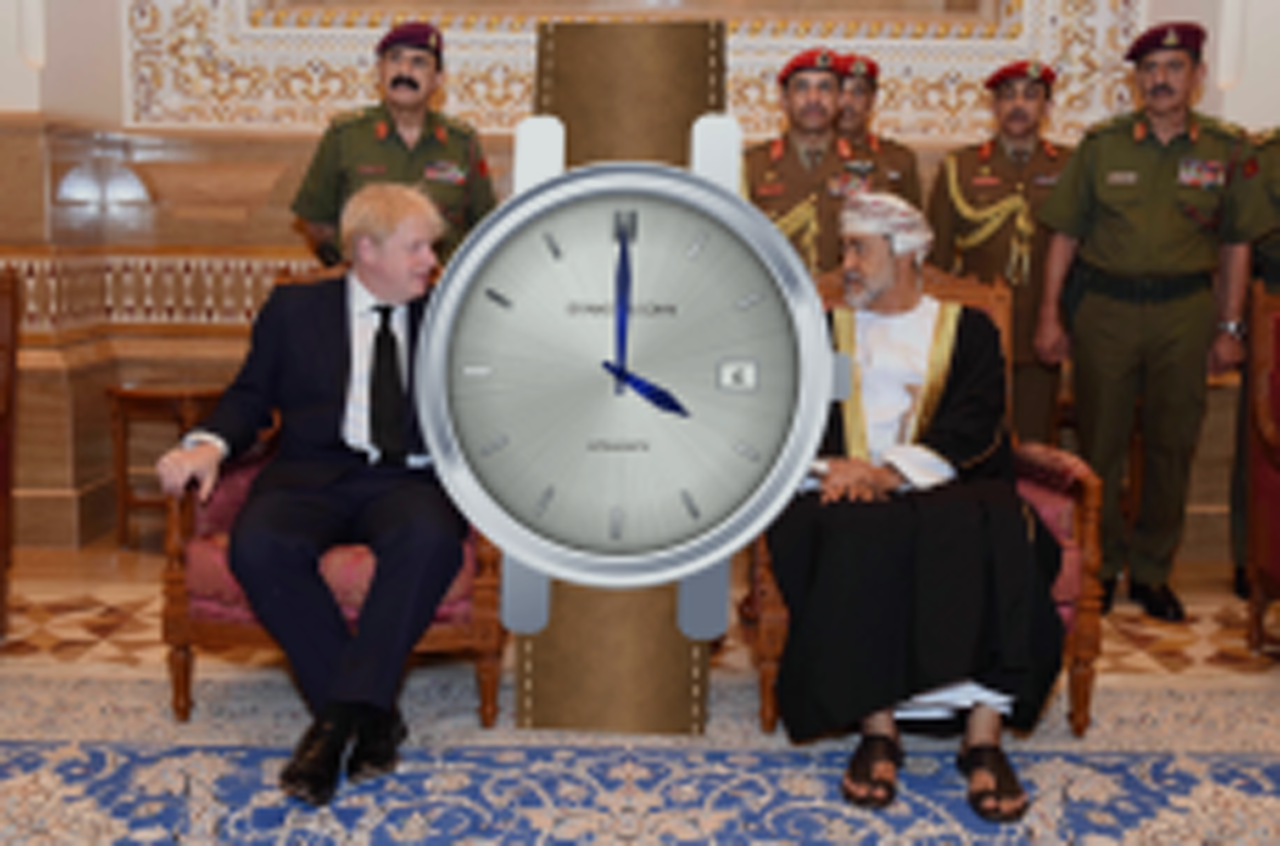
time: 4:00
